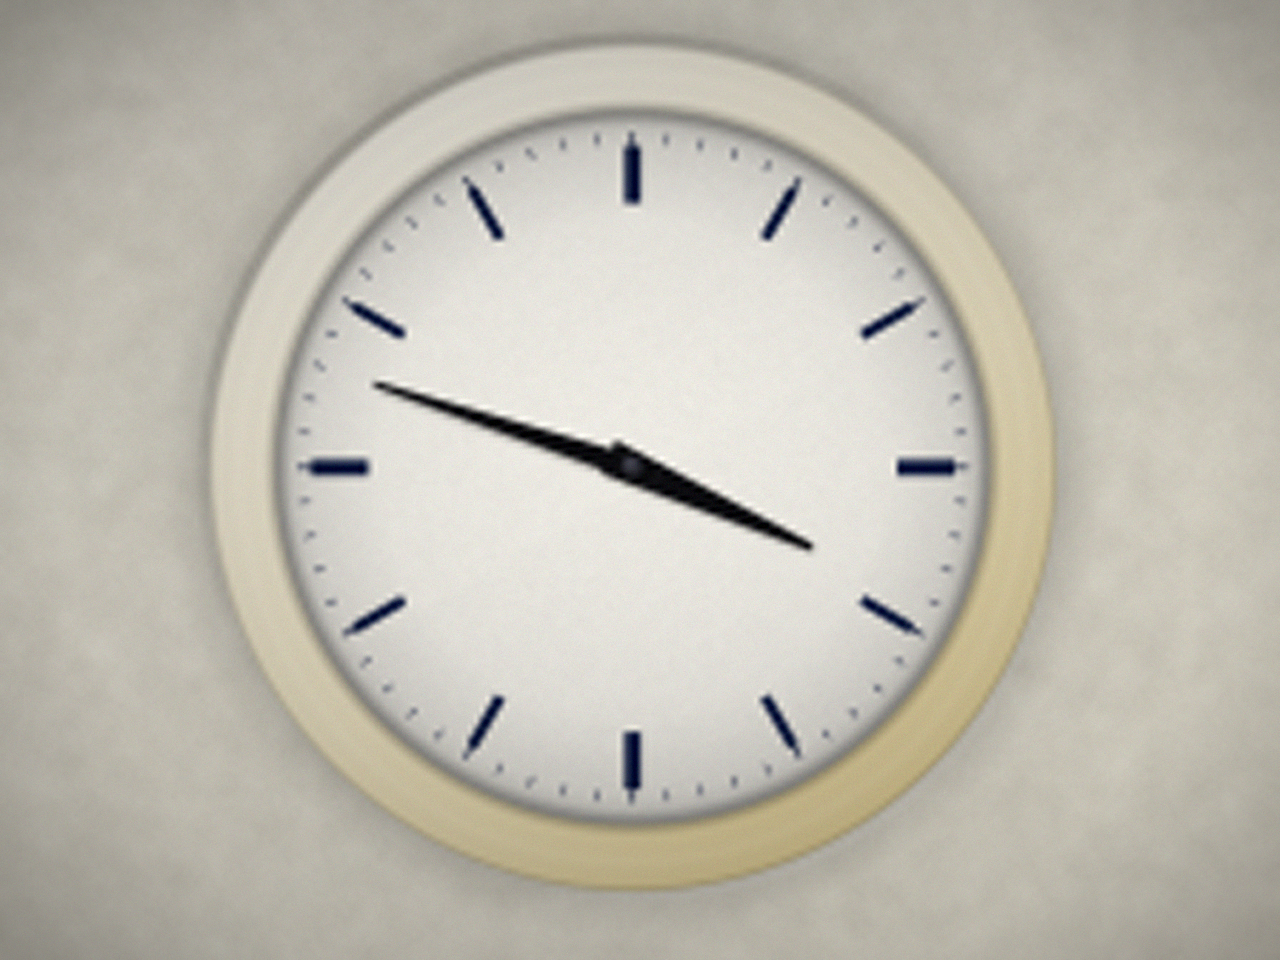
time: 3:48
